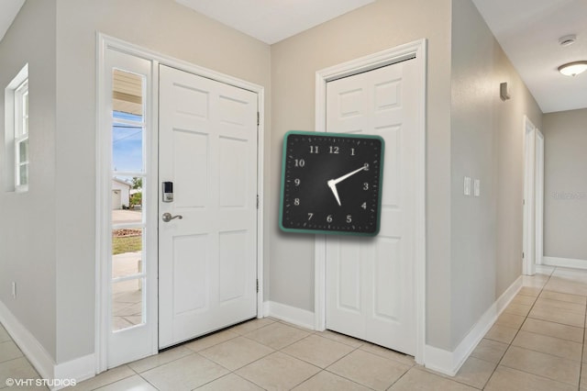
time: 5:10
